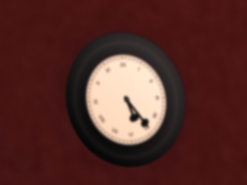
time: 5:24
